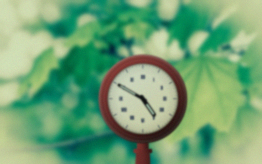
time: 4:50
